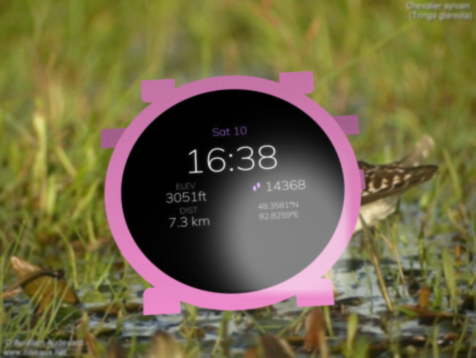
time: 16:38
